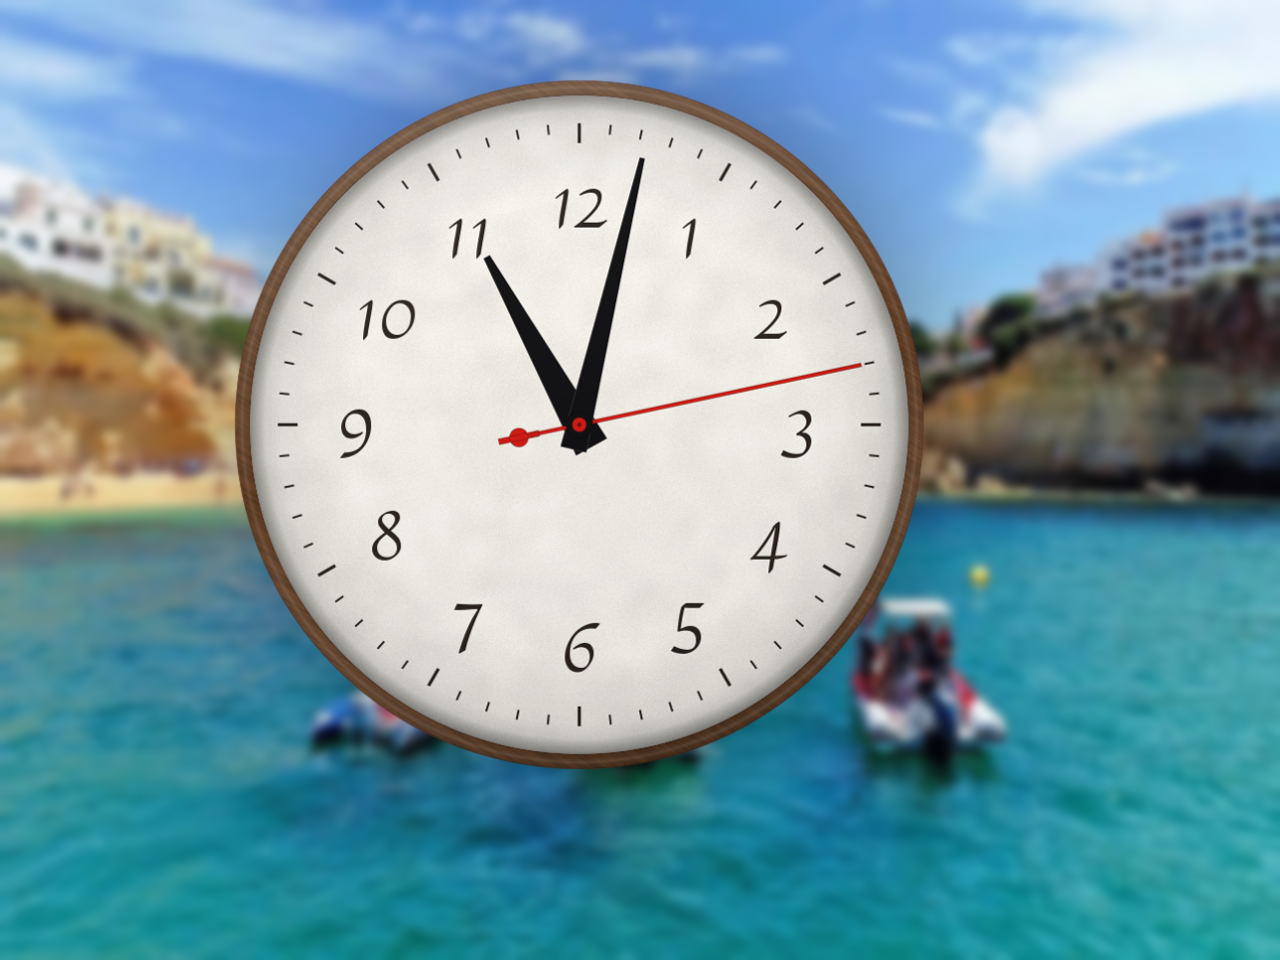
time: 11:02:13
